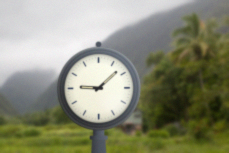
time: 9:08
